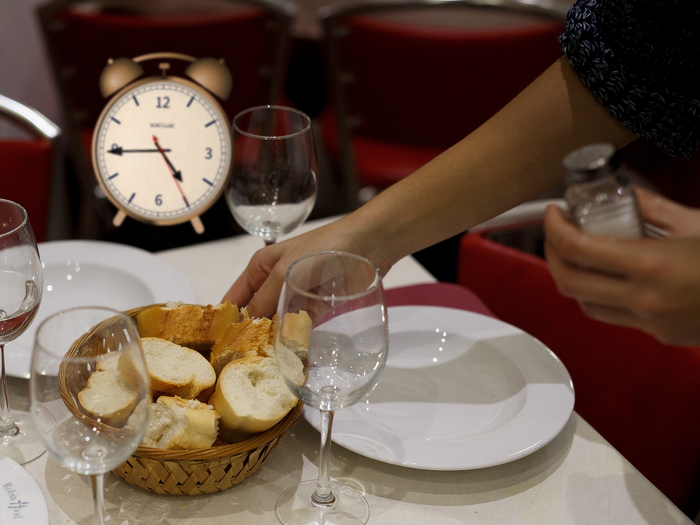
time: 4:44:25
